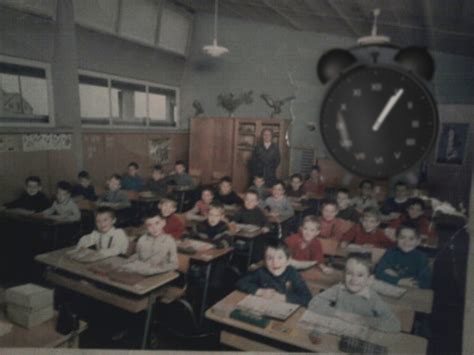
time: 1:06
